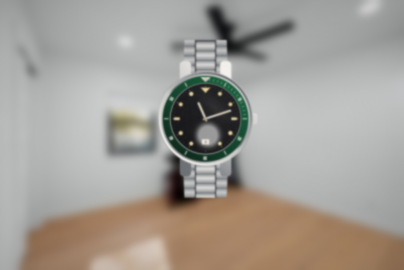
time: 11:12
